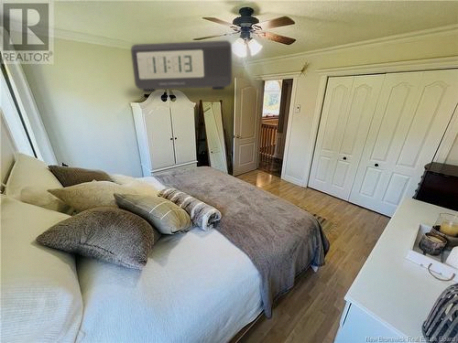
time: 11:13
